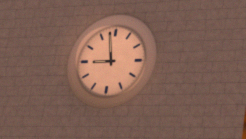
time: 8:58
